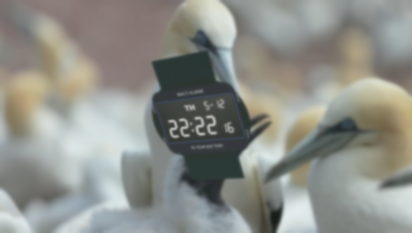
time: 22:22
